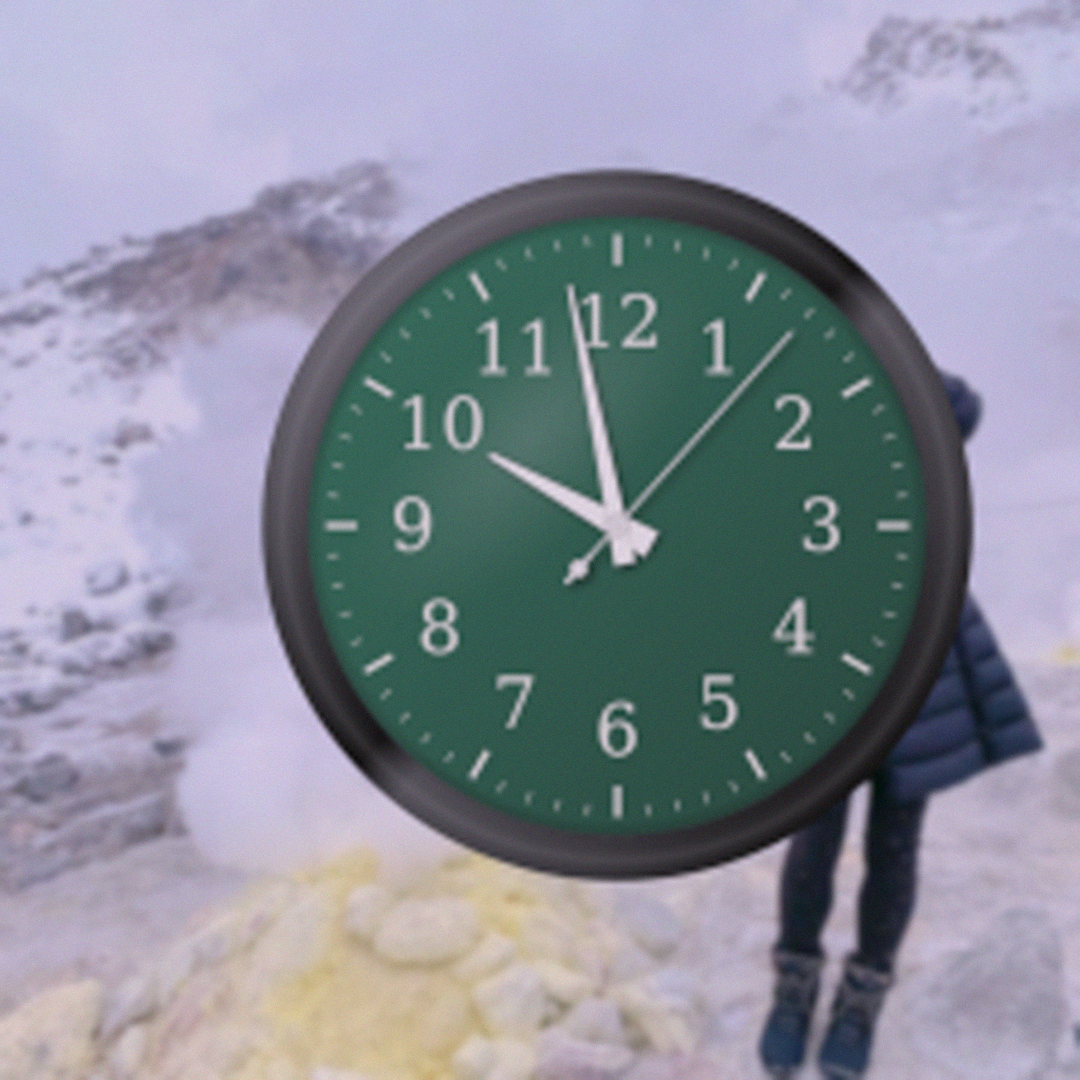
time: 9:58:07
